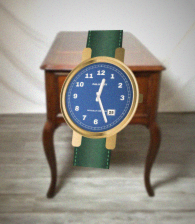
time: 12:26
